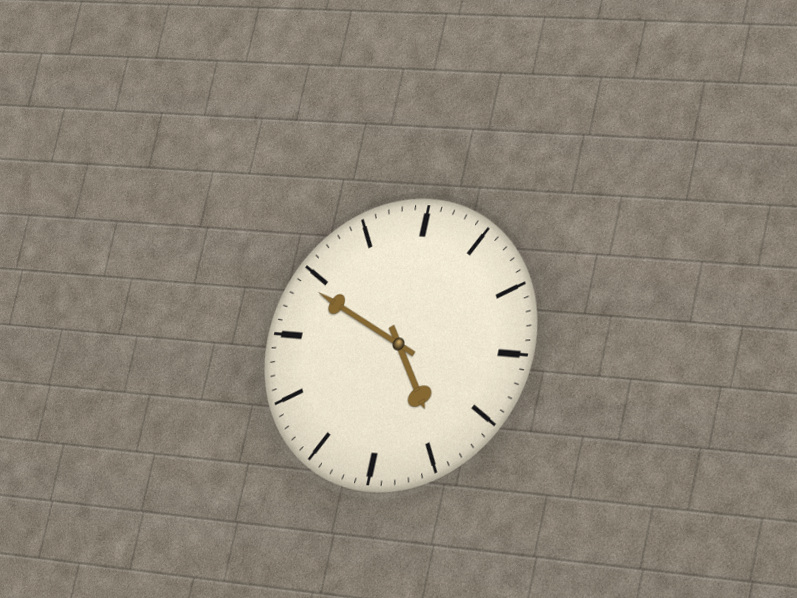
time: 4:49
